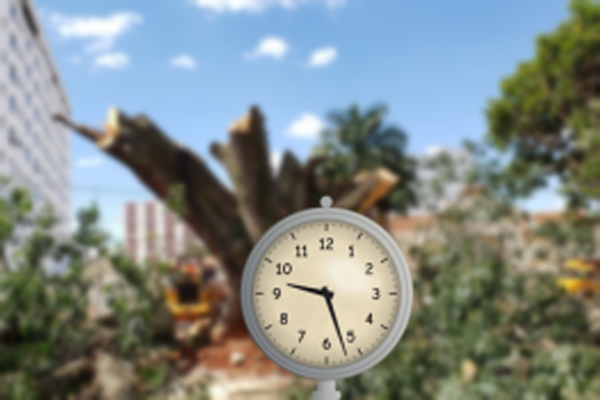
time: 9:27
